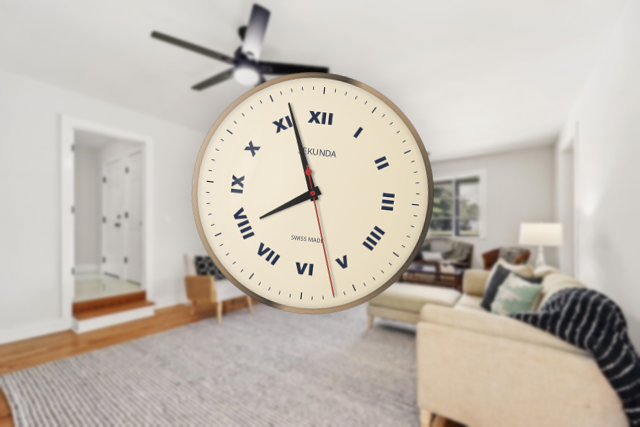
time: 7:56:27
